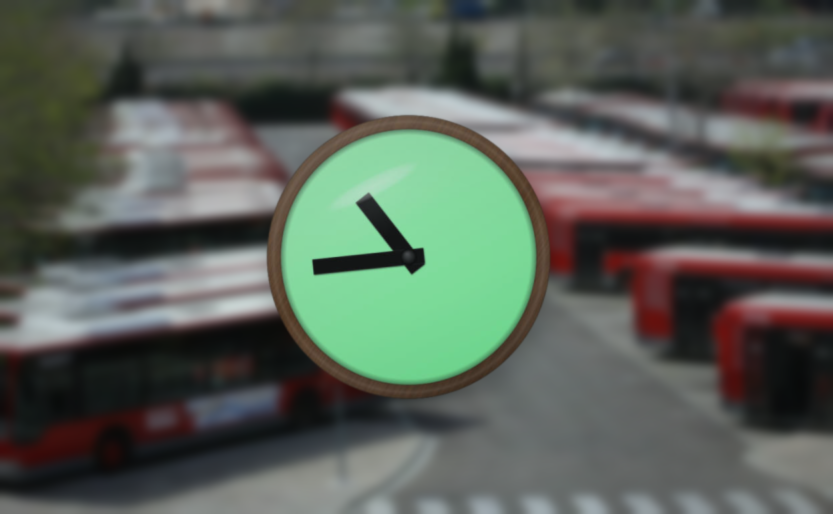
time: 10:44
